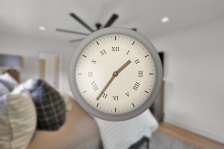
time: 1:36
